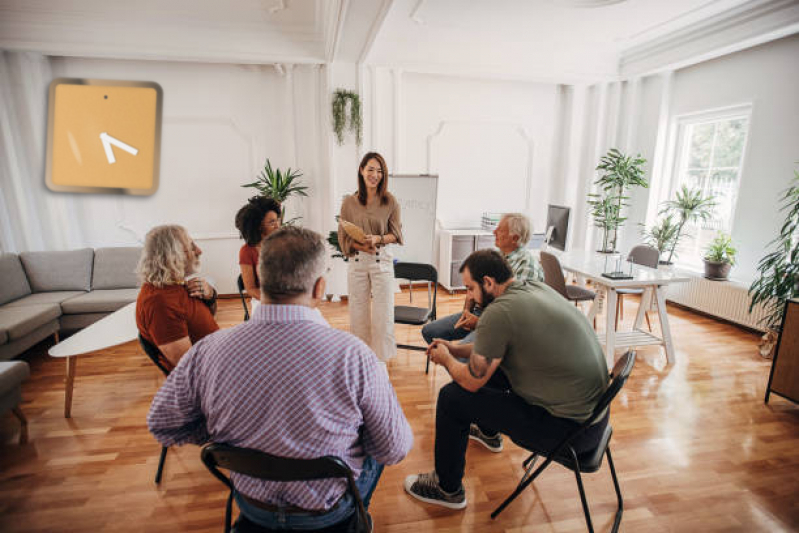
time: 5:19
